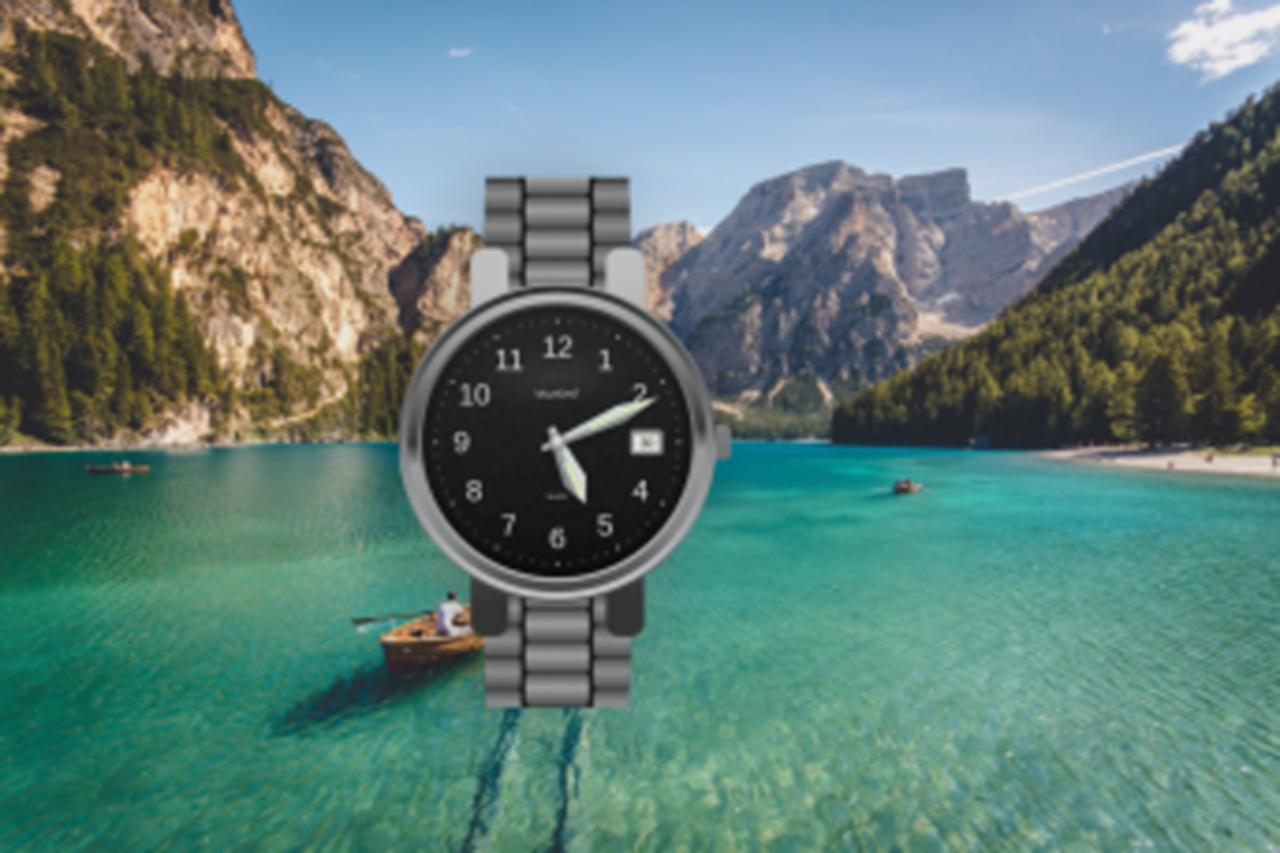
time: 5:11
